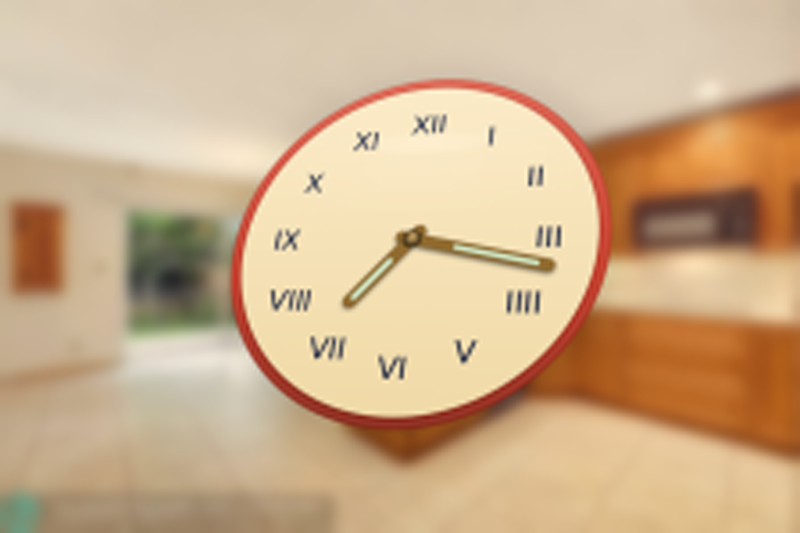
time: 7:17
